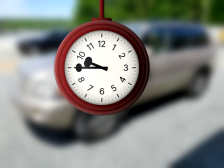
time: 9:45
